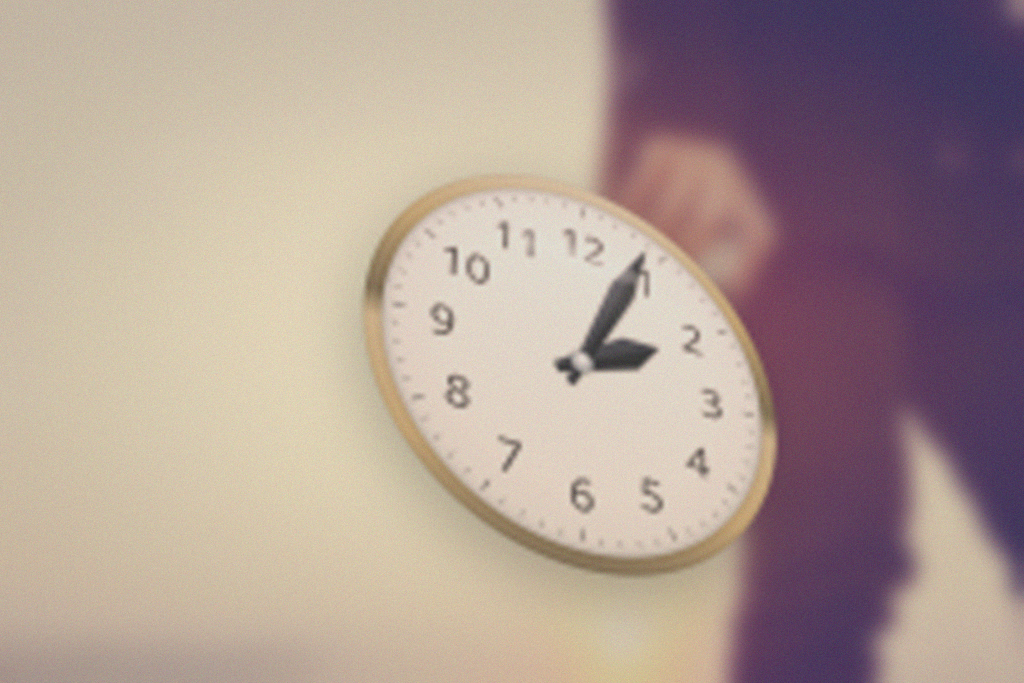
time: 2:04
